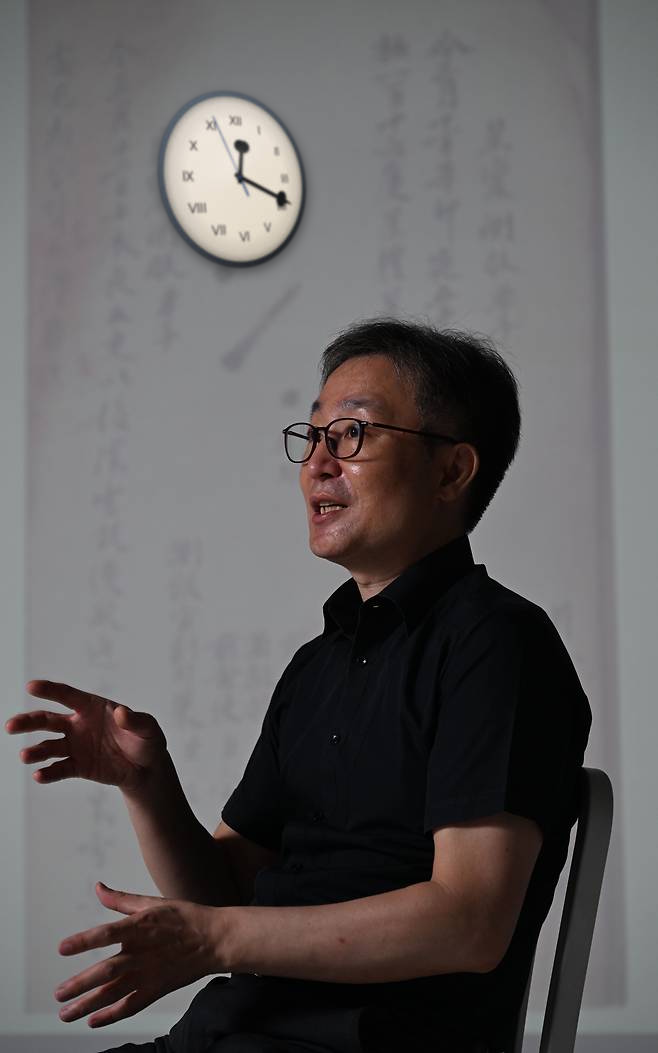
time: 12:18:56
